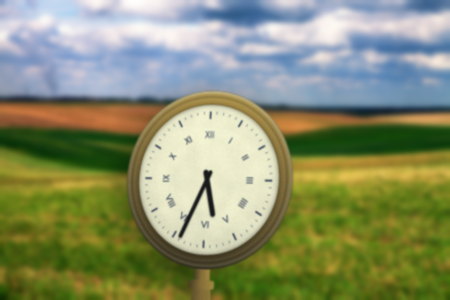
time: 5:34
